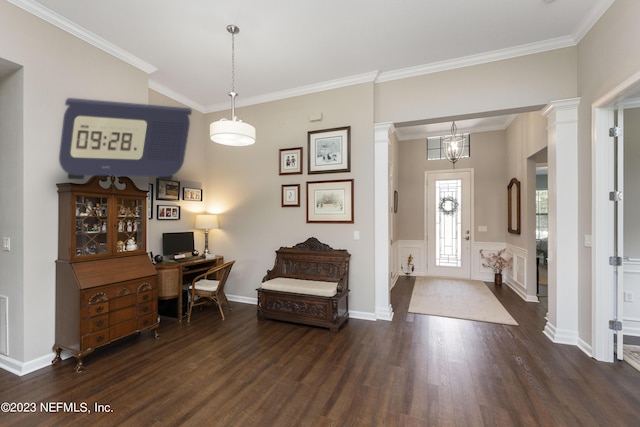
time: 9:28
